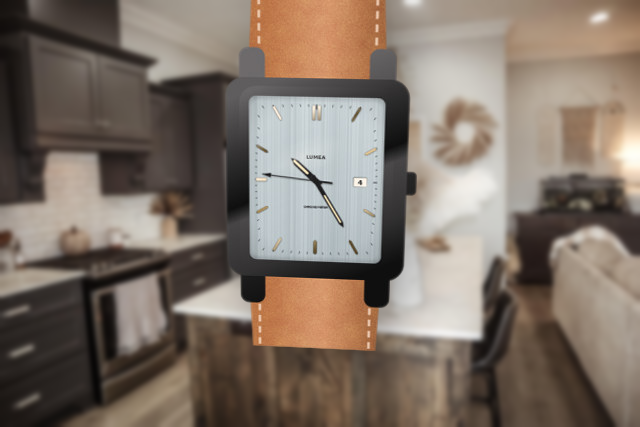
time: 10:24:46
